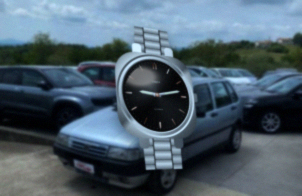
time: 9:13
